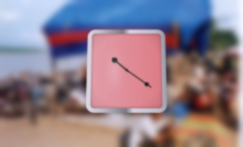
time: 10:21
